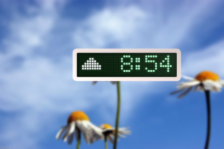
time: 8:54
